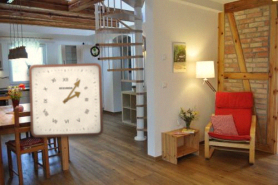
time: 2:06
